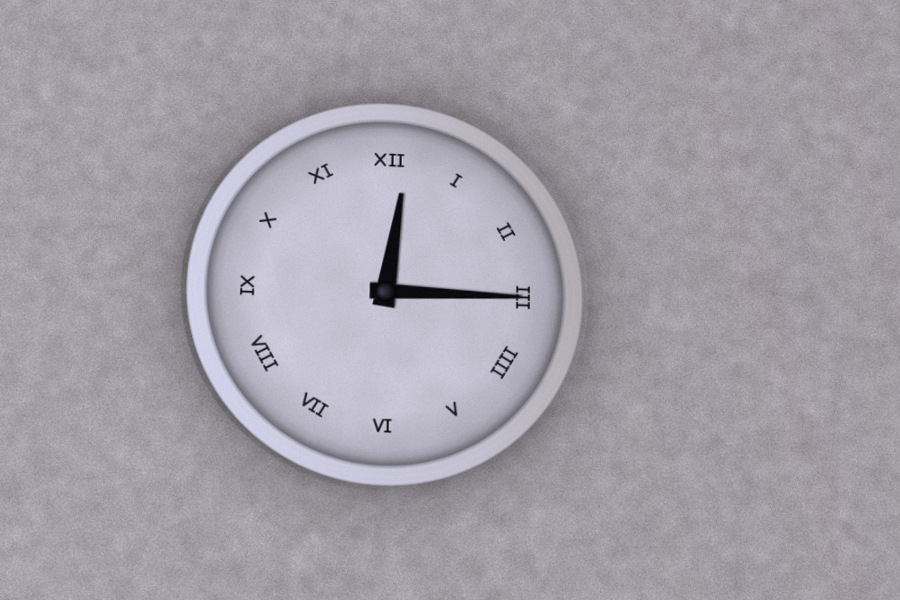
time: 12:15
